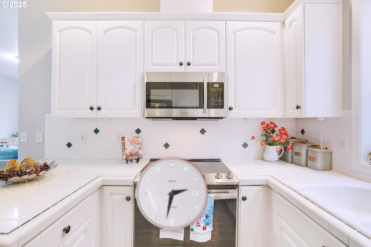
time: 2:32
